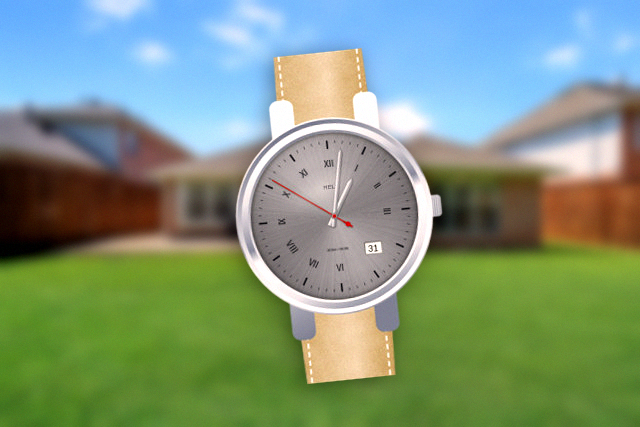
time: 1:01:51
